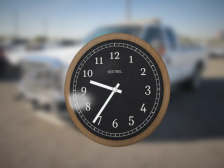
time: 9:36
